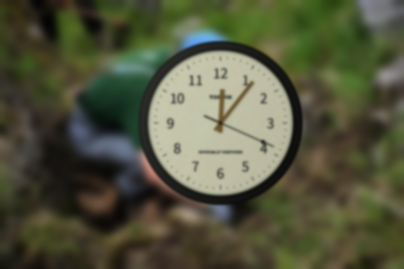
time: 12:06:19
